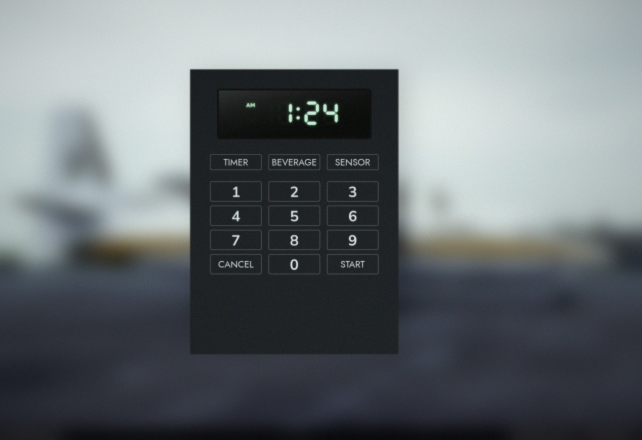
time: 1:24
